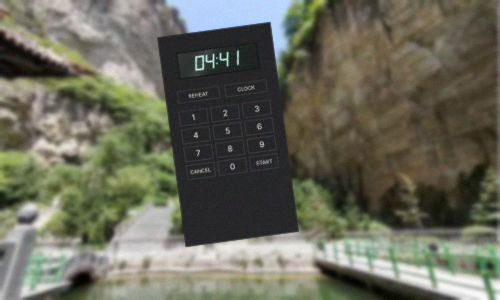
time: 4:41
